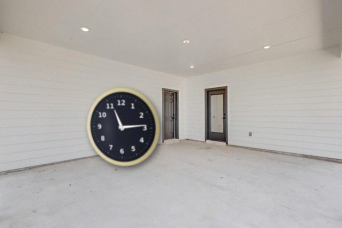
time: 11:14
